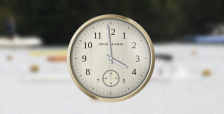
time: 3:59
